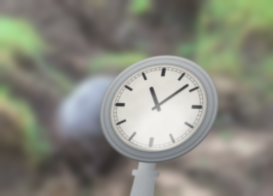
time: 11:08
